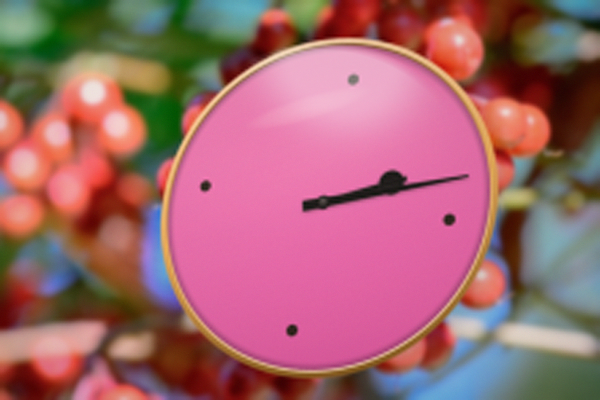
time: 2:12
